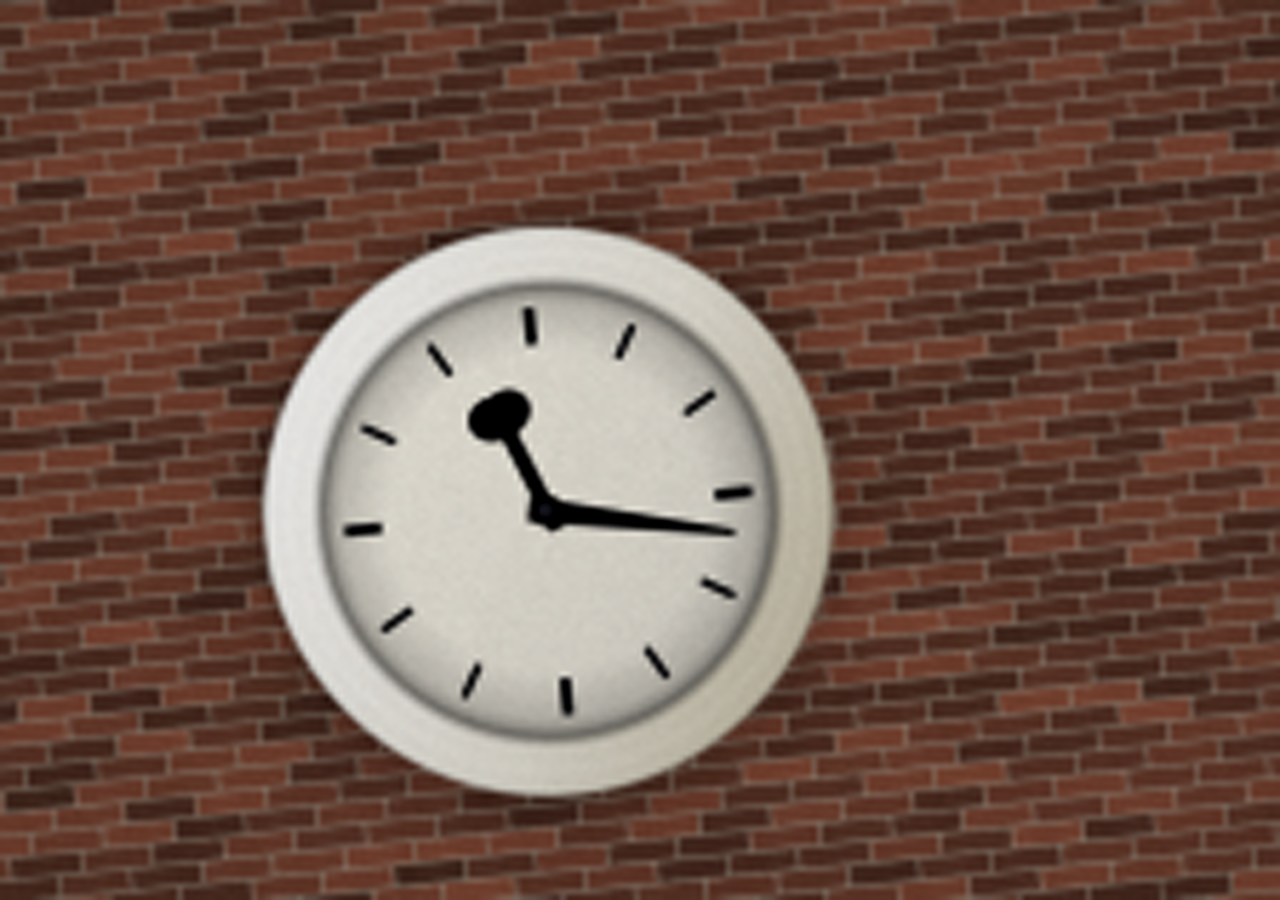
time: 11:17
